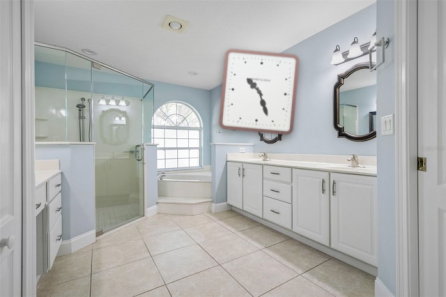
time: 10:26
